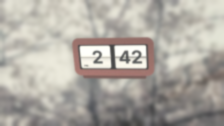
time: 2:42
